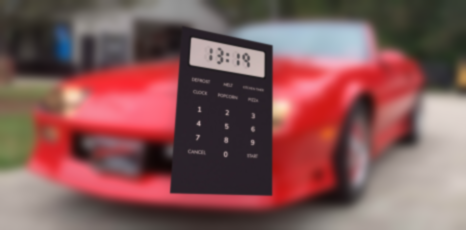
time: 13:19
